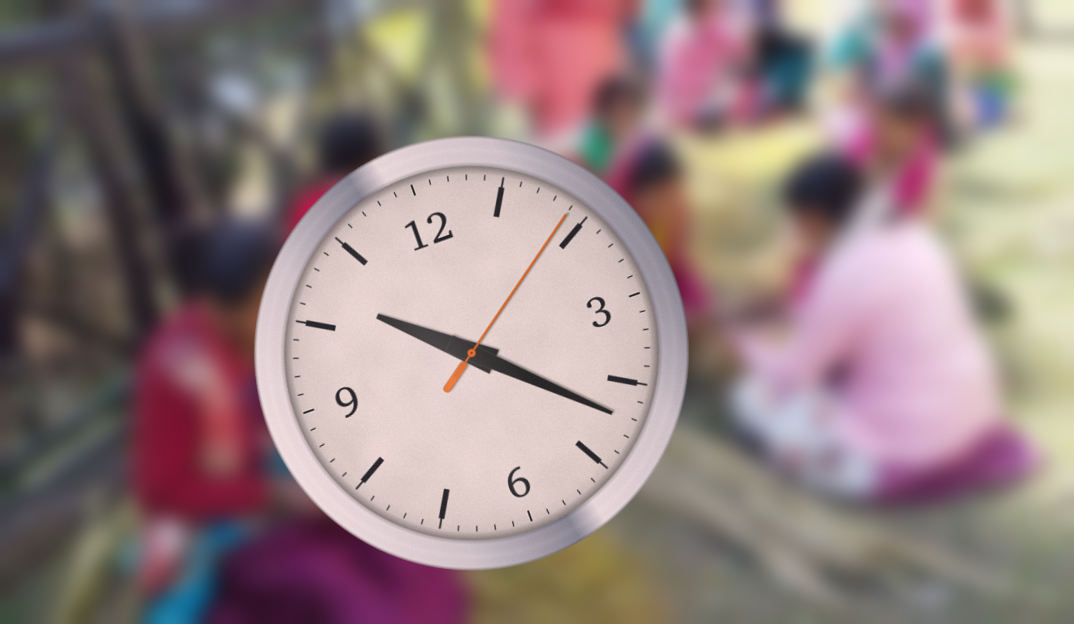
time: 10:22:09
